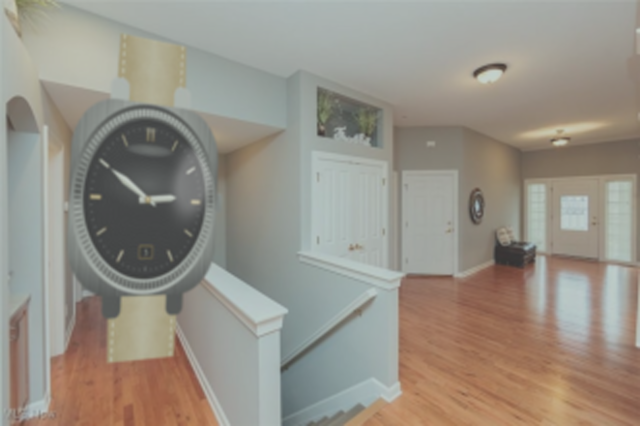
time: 2:50
